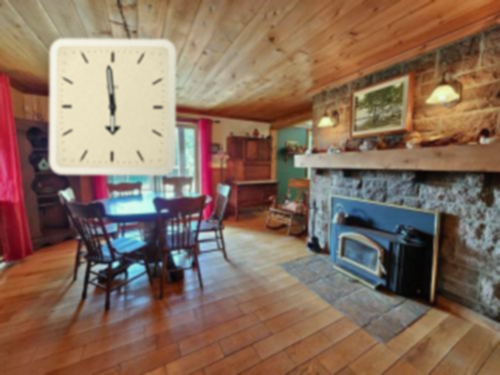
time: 5:59
